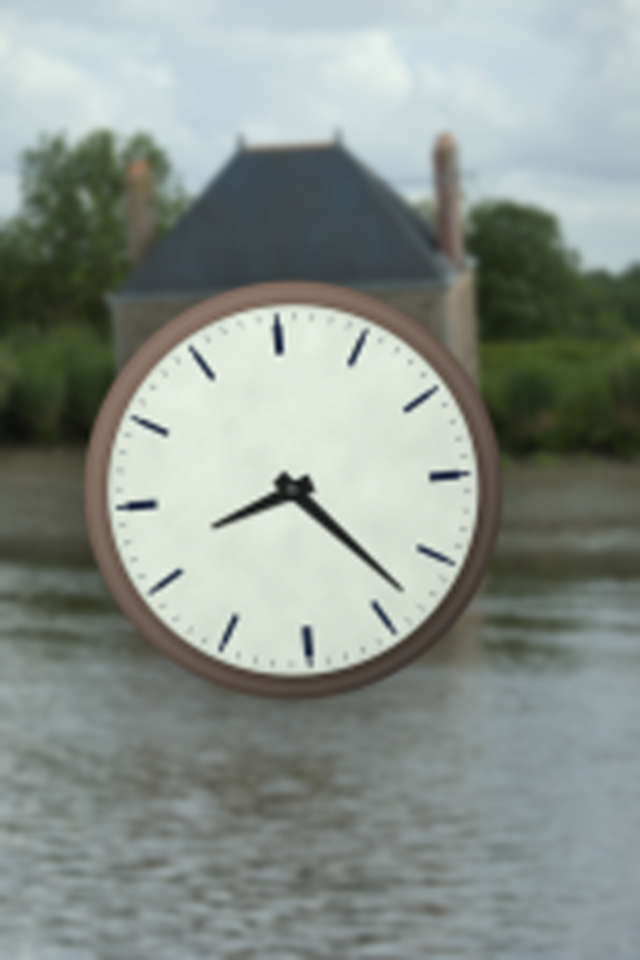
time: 8:23
